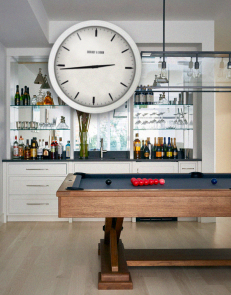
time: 2:44
